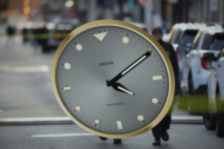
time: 4:10
